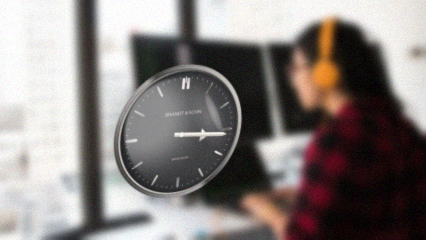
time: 3:16
